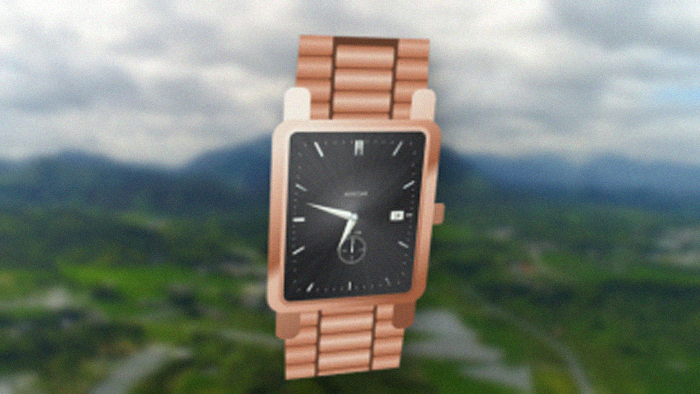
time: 6:48
